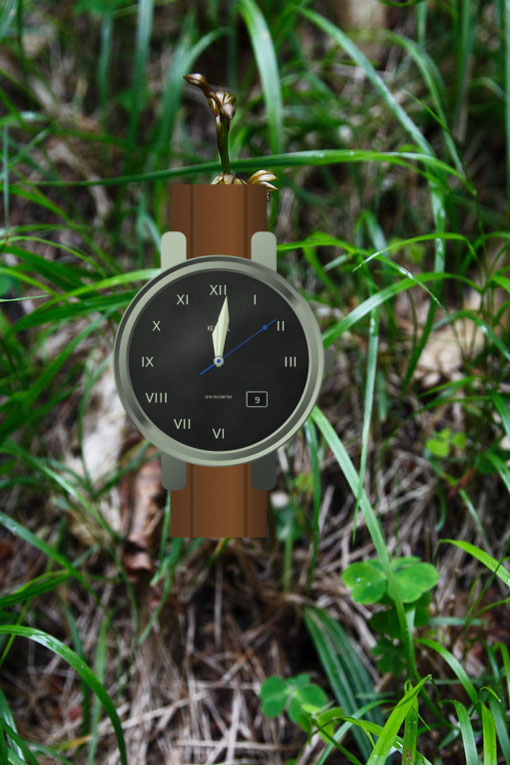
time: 12:01:09
